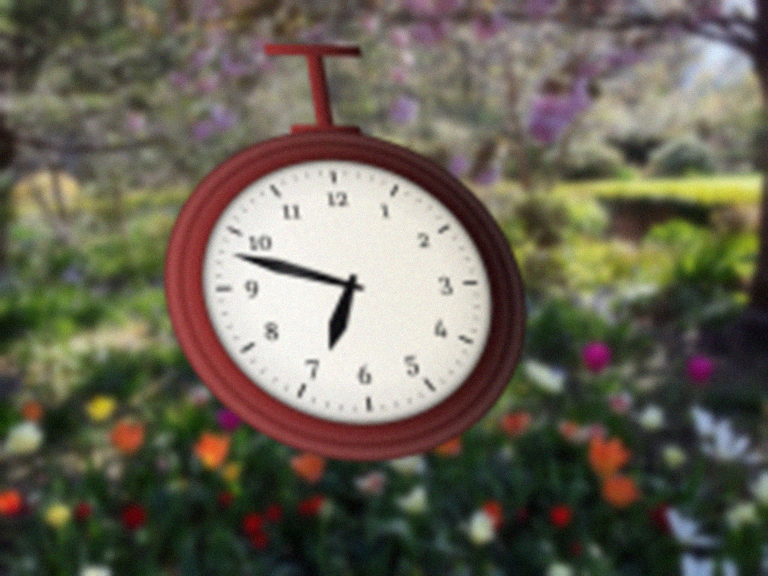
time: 6:48
